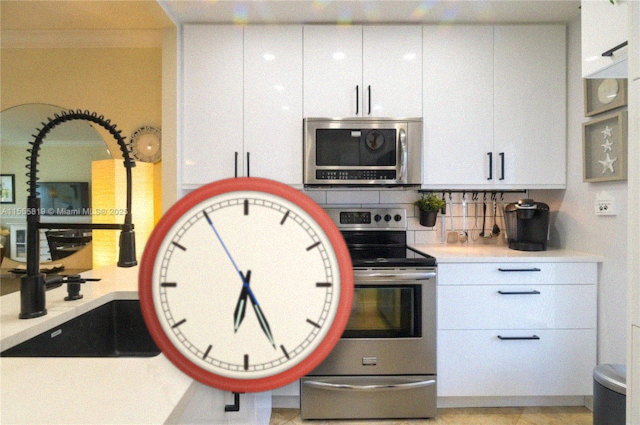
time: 6:25:55
